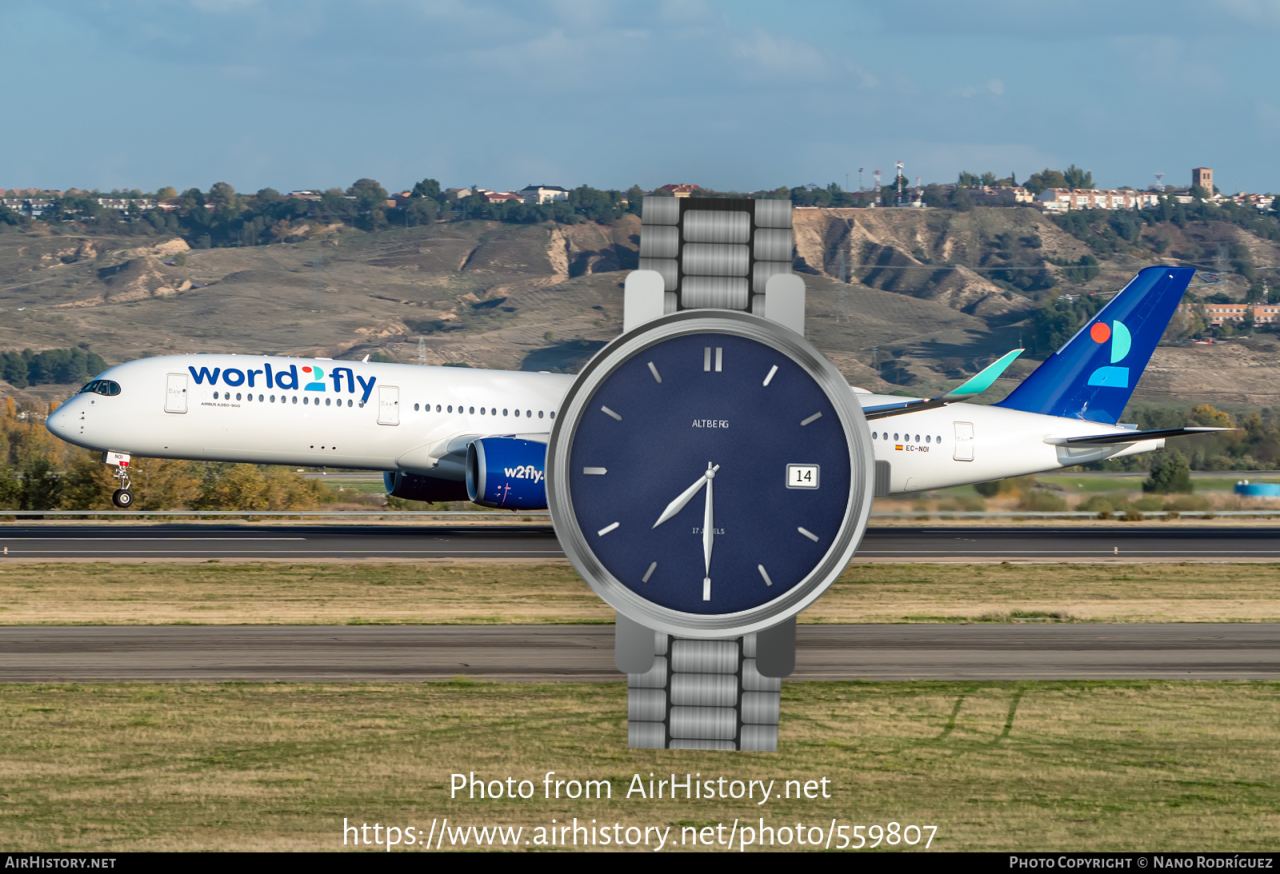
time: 7:30
